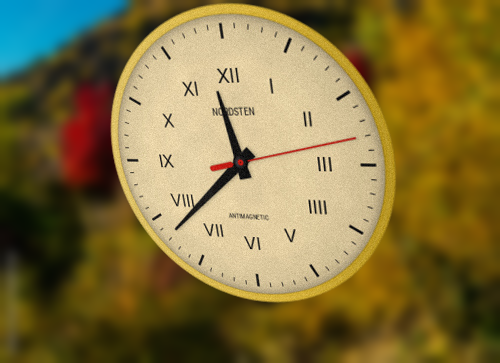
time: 11:38:13
